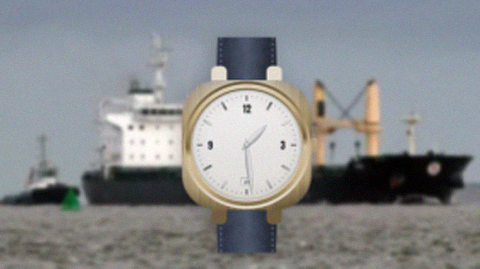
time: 1:29
